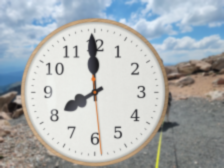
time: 7:59:29
